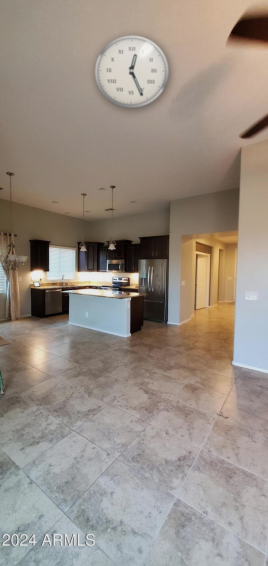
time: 12:26
